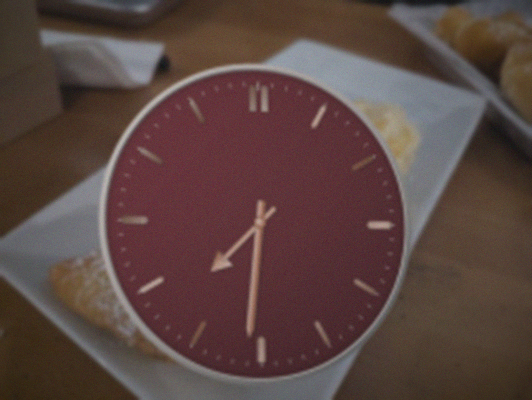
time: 7:31
